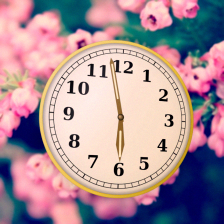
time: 5:58
